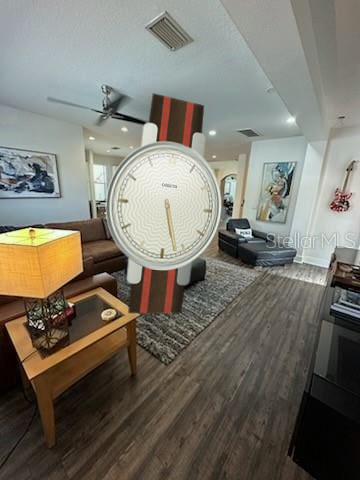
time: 5:27
